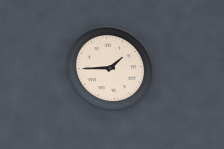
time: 1:45
